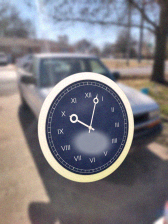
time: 10:03
